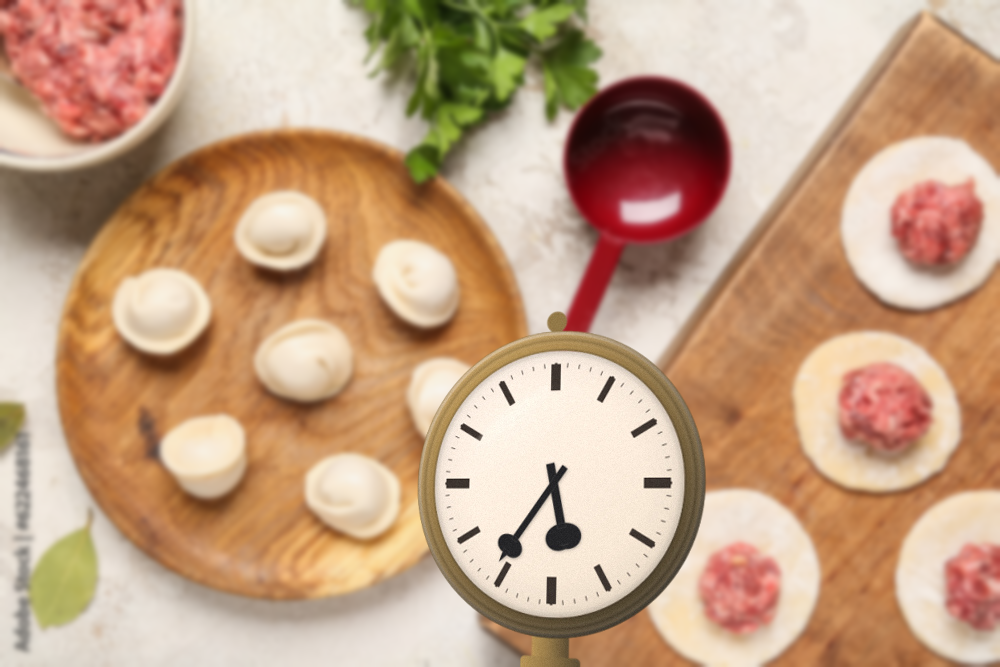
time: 5:36
